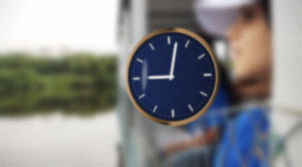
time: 9:02
